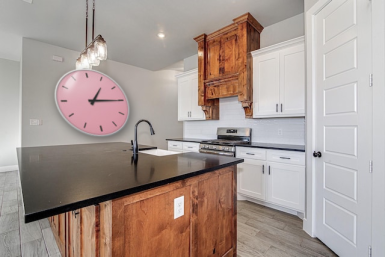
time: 1:15
